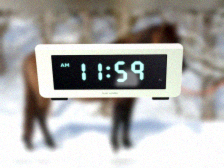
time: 11:59
